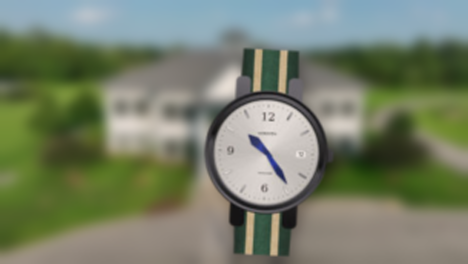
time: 10:24
